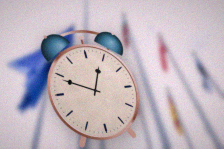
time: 12:49
